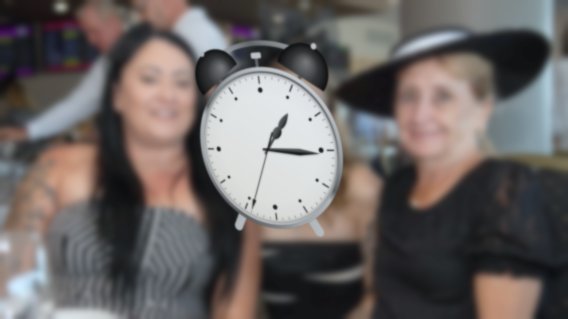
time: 1:15:34
